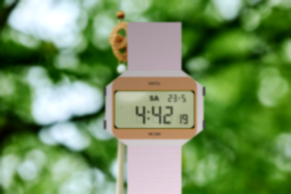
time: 4:42
